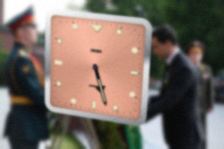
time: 5:27
